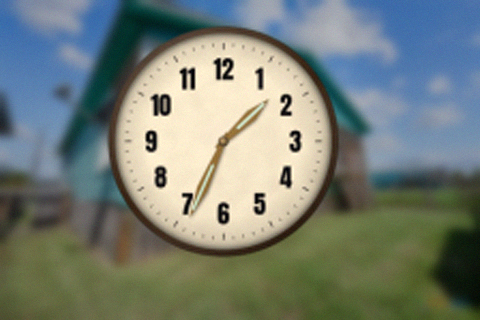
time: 1:34
